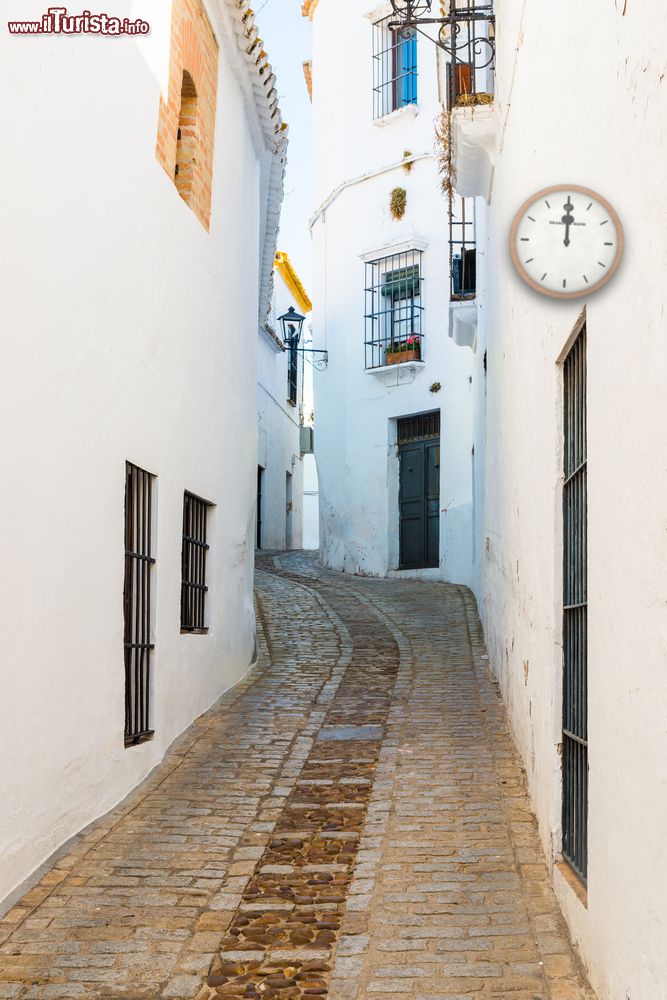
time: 12:00
